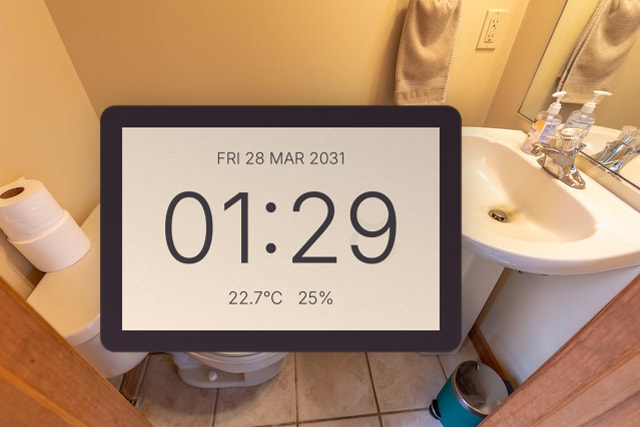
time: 1:29
